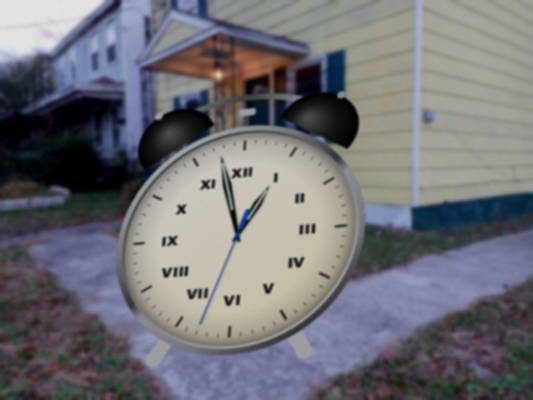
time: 12:57:33
